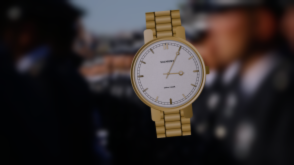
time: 3:05
